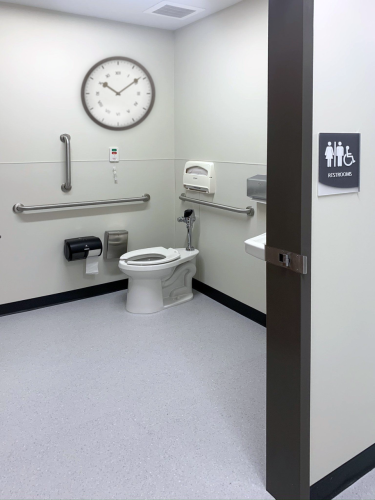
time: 10:09
